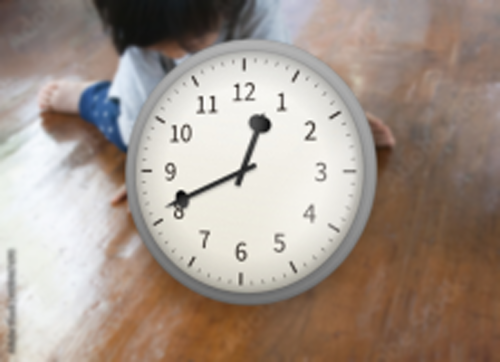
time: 12:41
